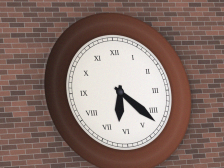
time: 6:22
